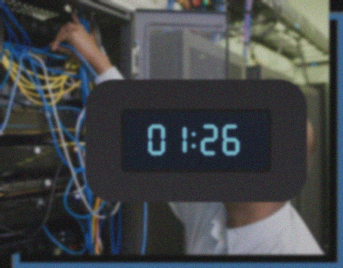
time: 1:26
